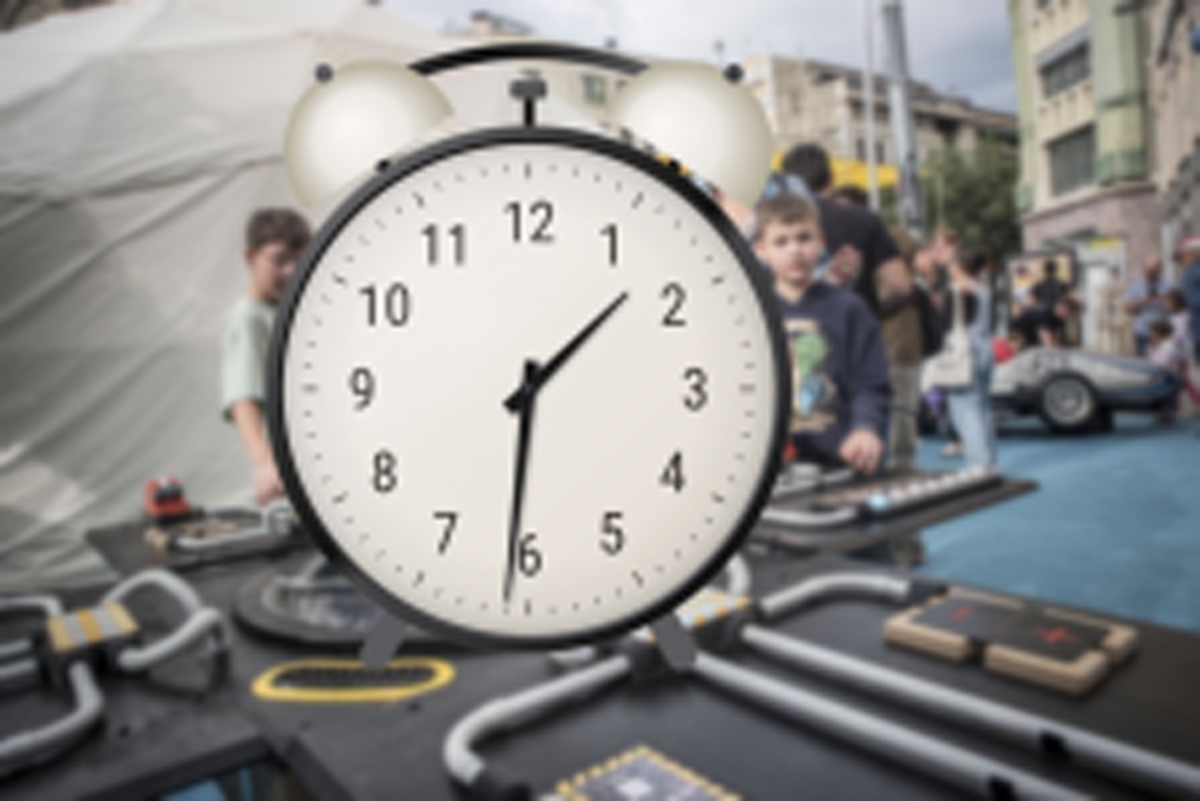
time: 1:31
